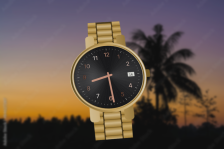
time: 8:29
